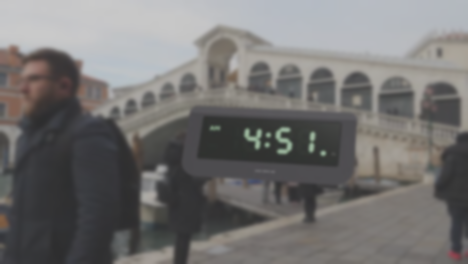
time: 4:51
